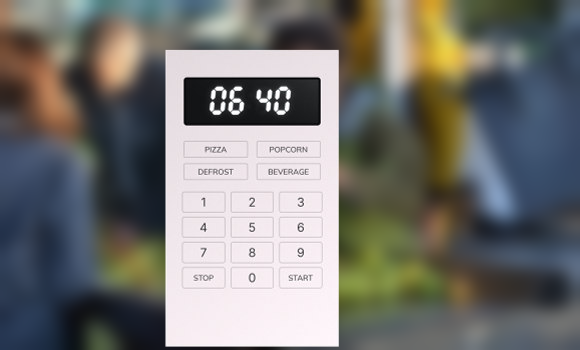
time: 6:40
